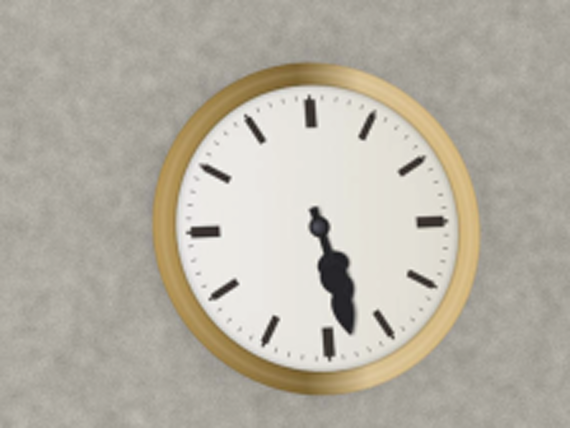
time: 5:28
